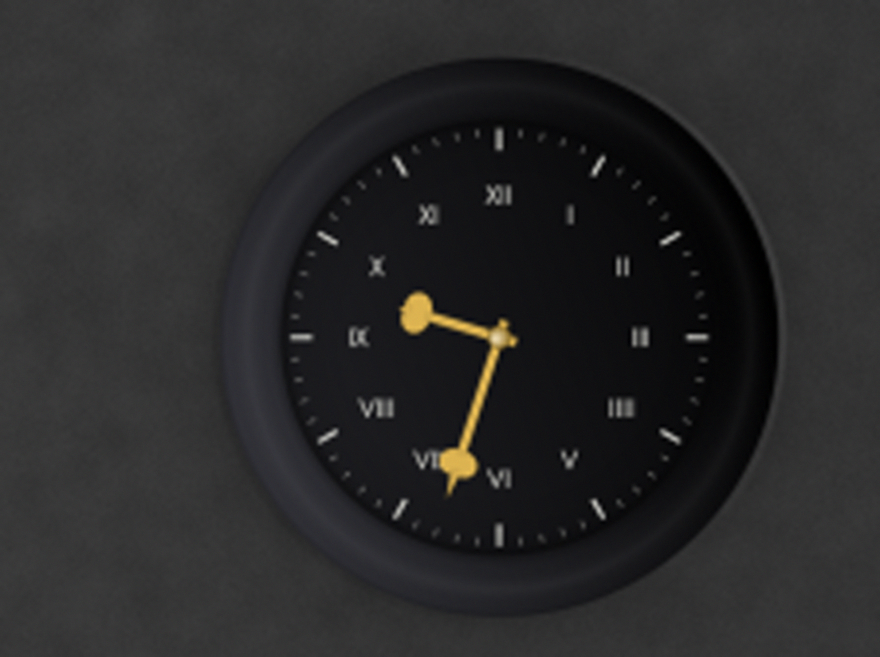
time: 9:33
